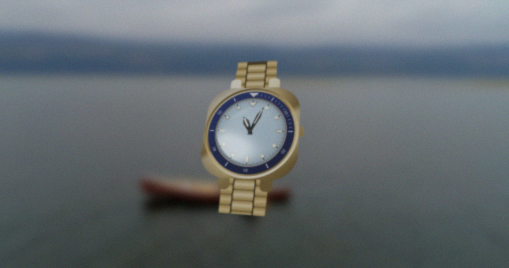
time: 11:04
